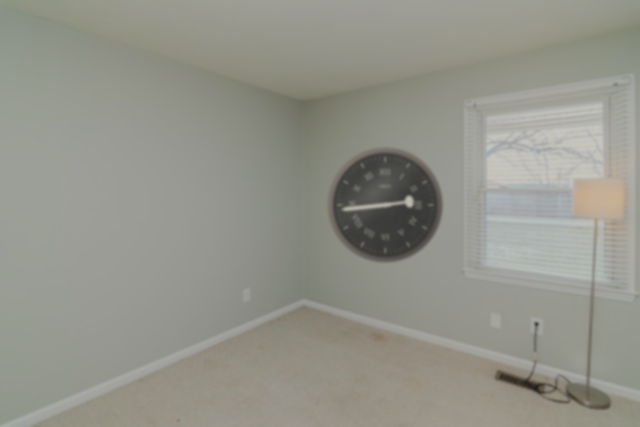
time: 2:44
